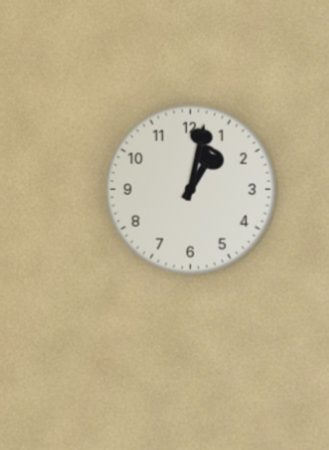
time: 1:02
